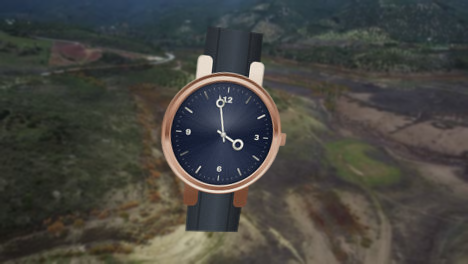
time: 3:58
